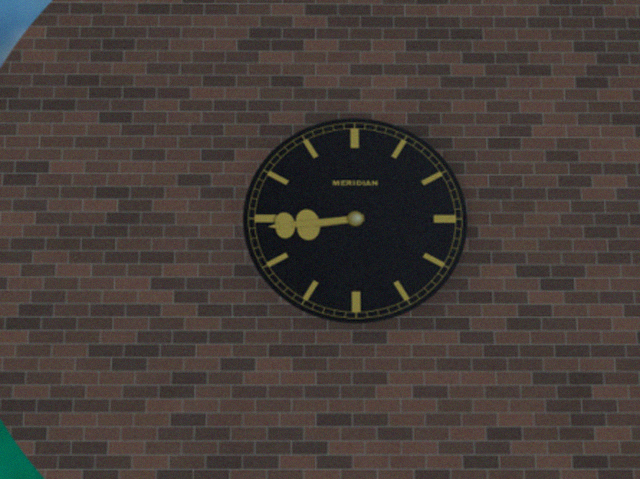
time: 8:44
